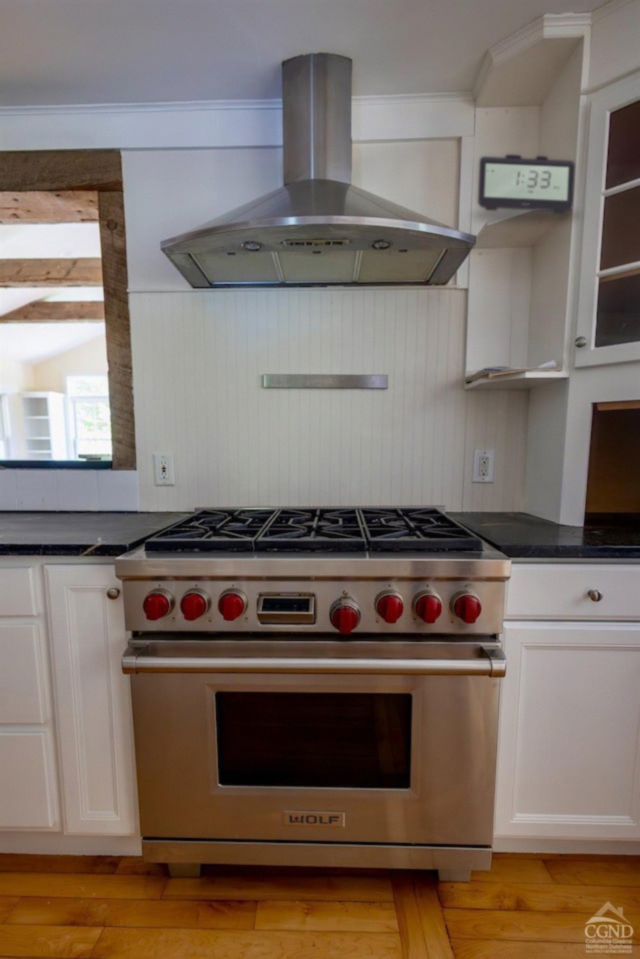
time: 1:33
